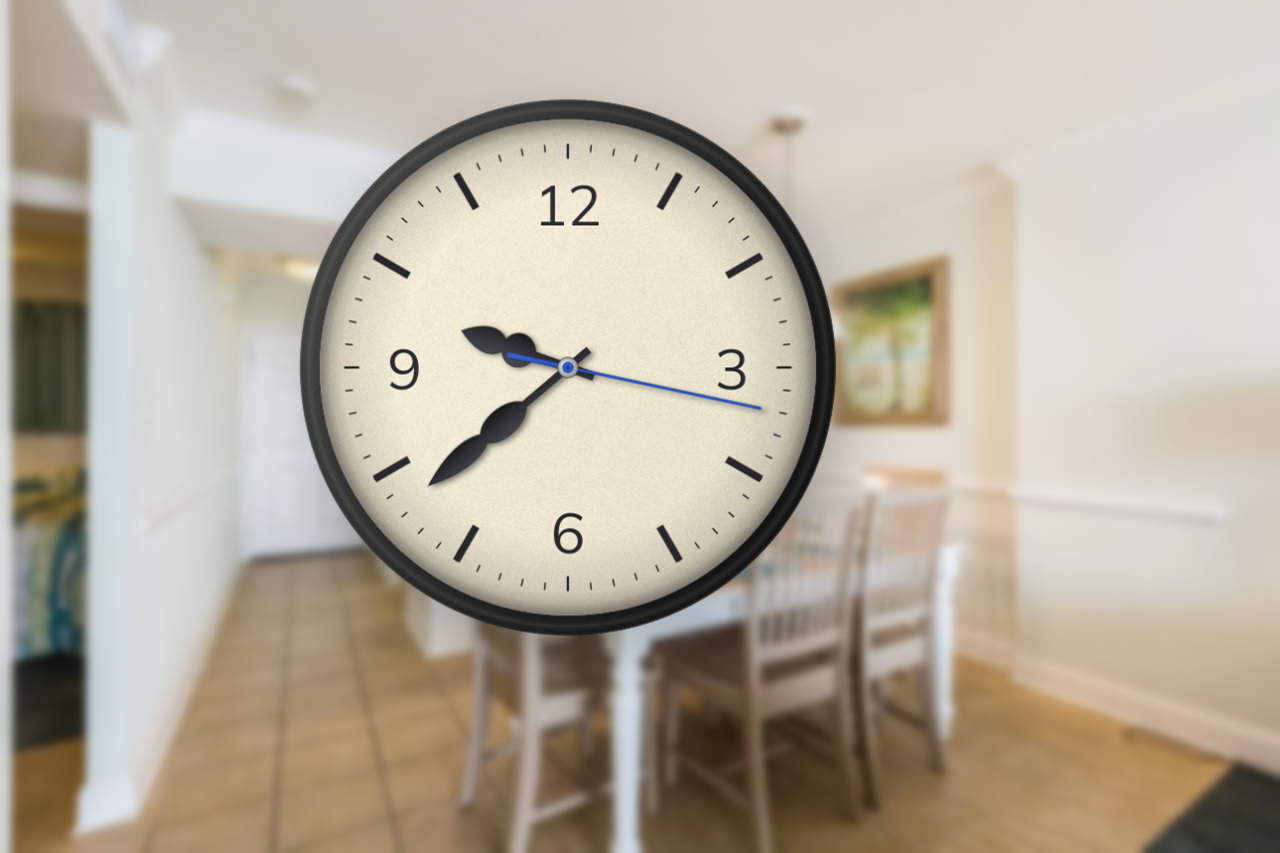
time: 9:38:17
